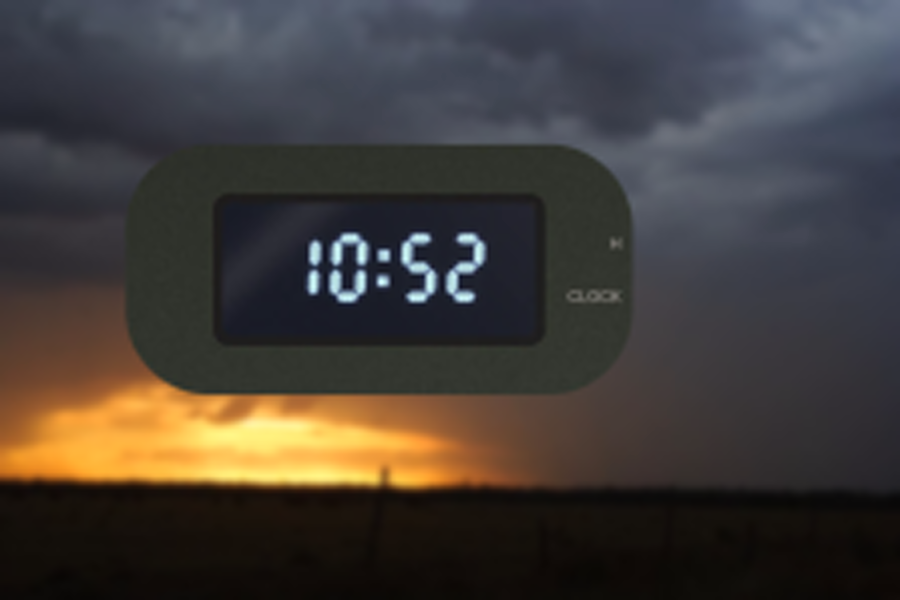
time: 10:52
